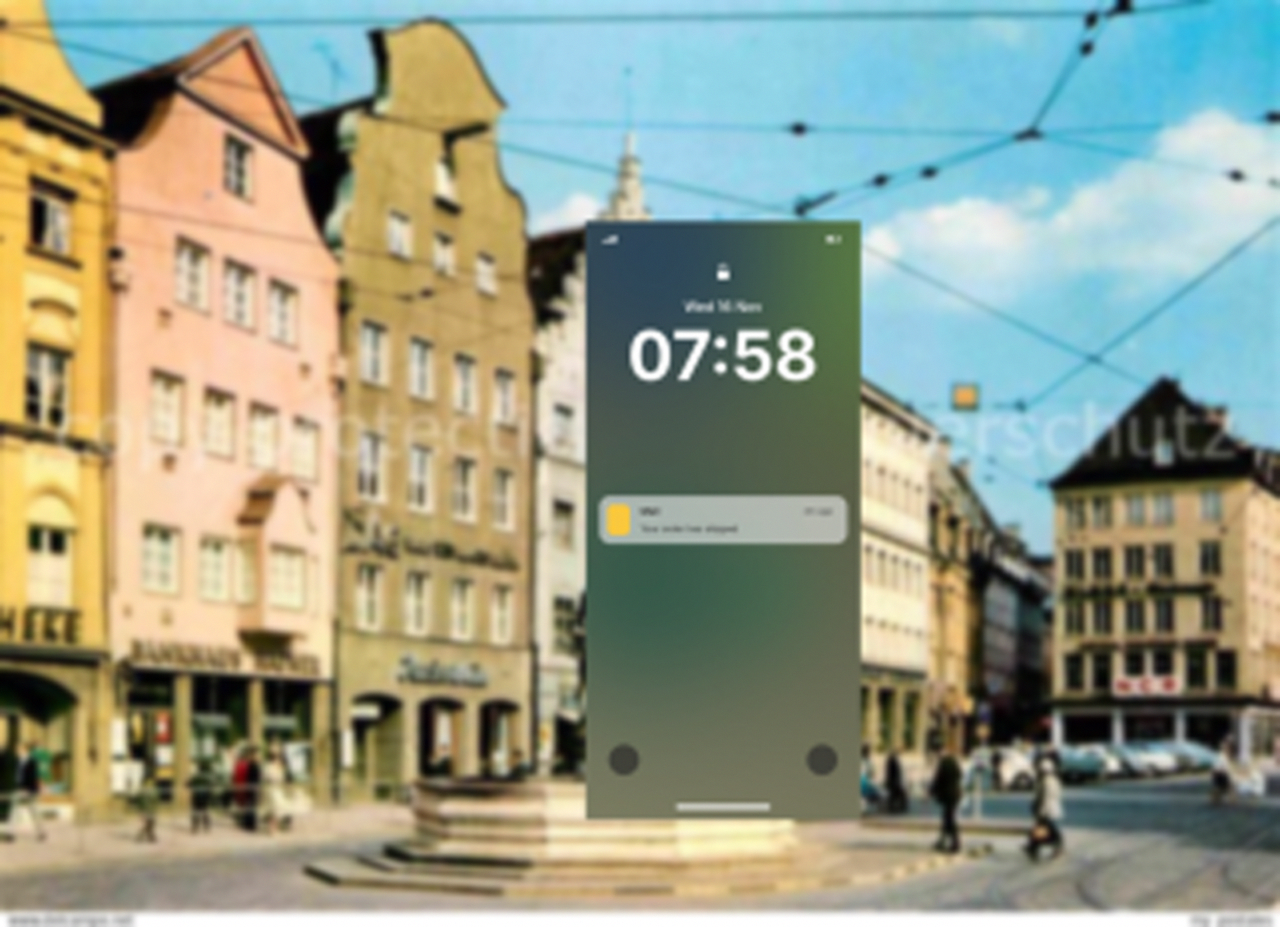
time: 7:58
